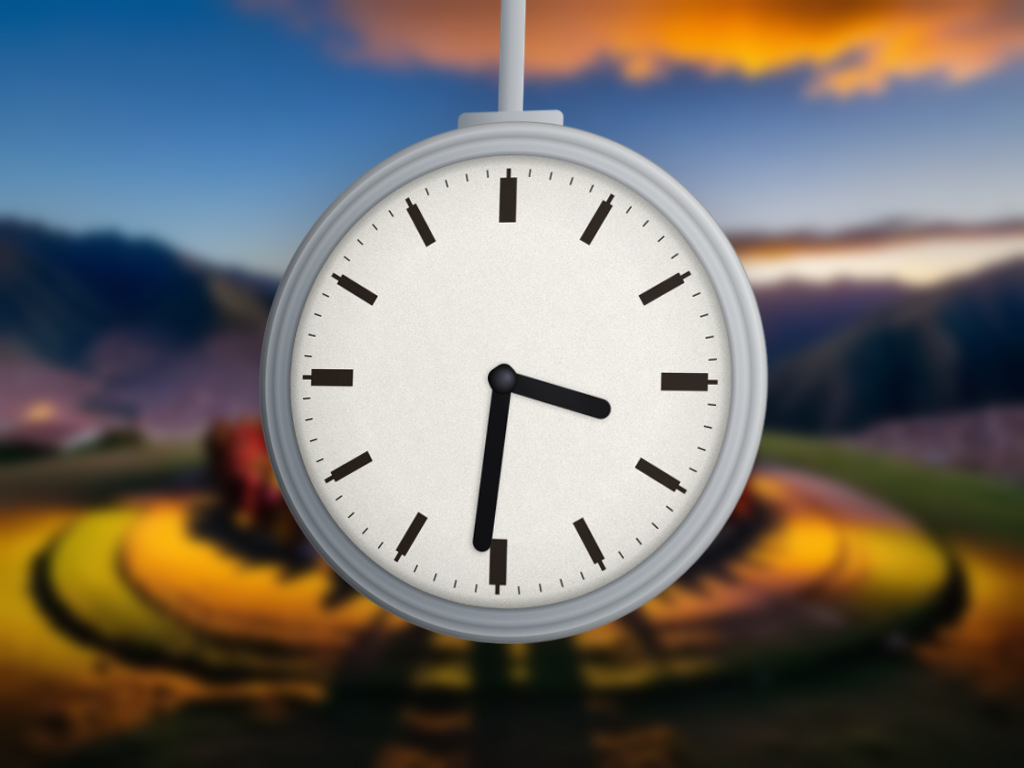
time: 3:31
